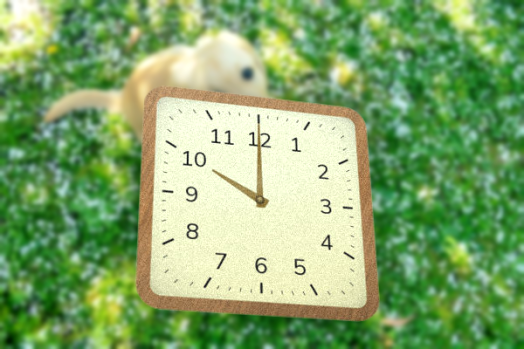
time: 10:00
